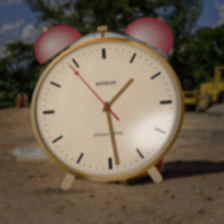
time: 1:28:54
